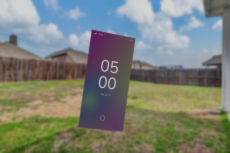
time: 5:00
